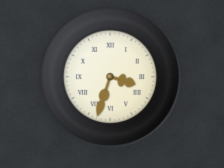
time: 3:33
